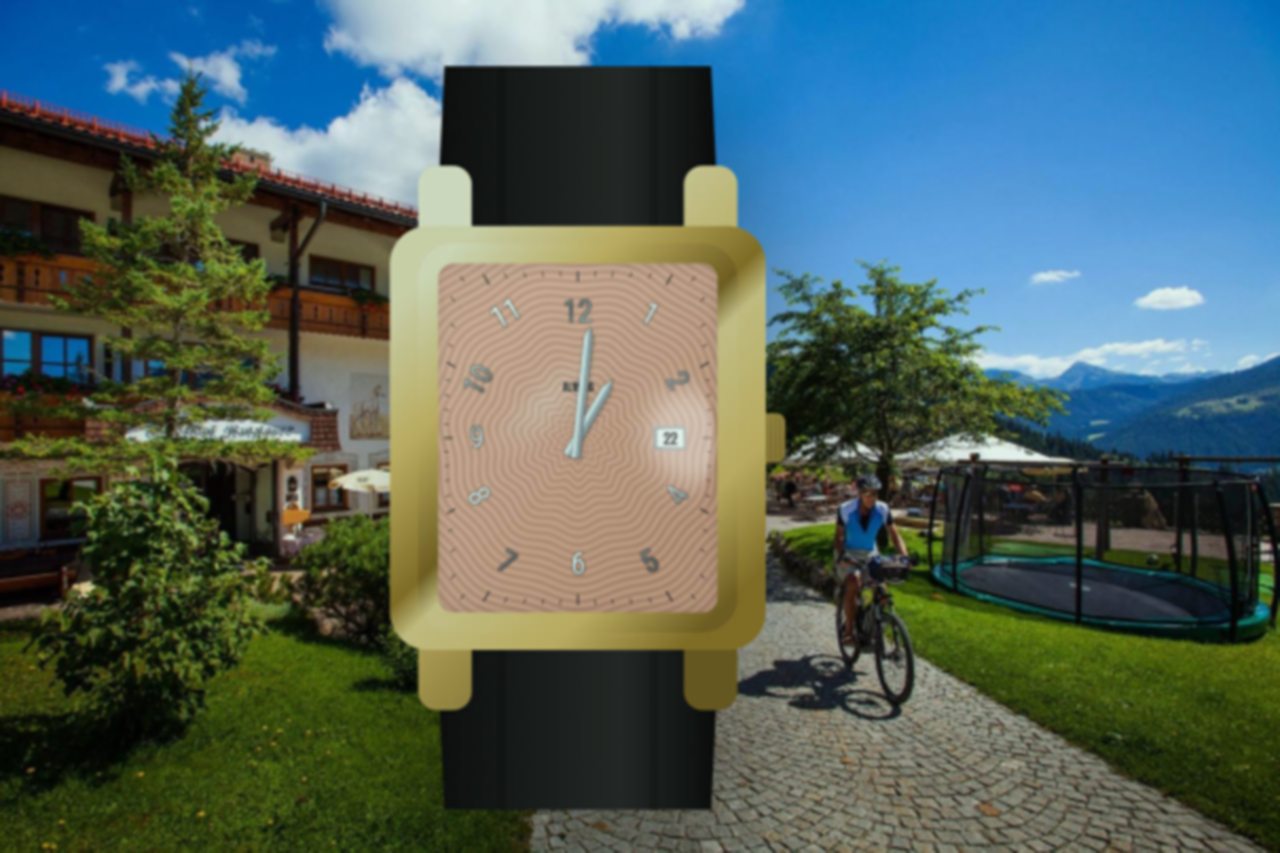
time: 1:01
